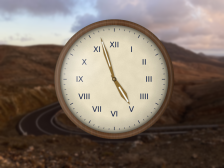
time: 4:57
